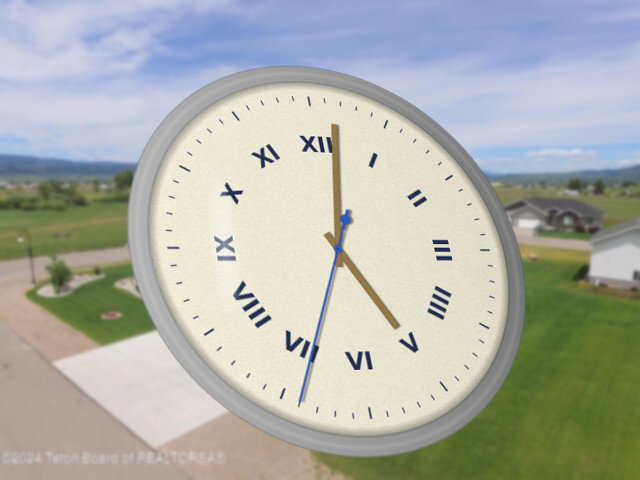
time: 5:01:34
